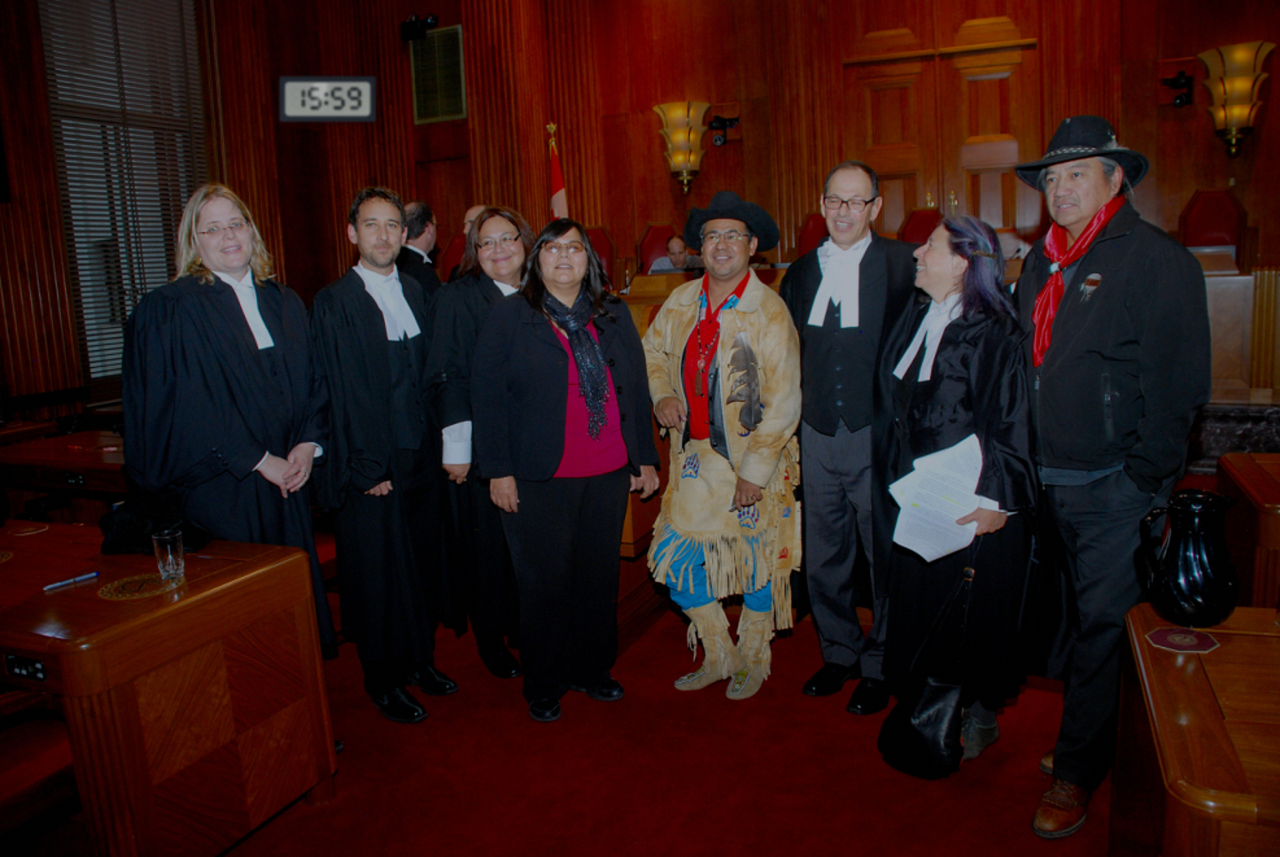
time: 15:59
